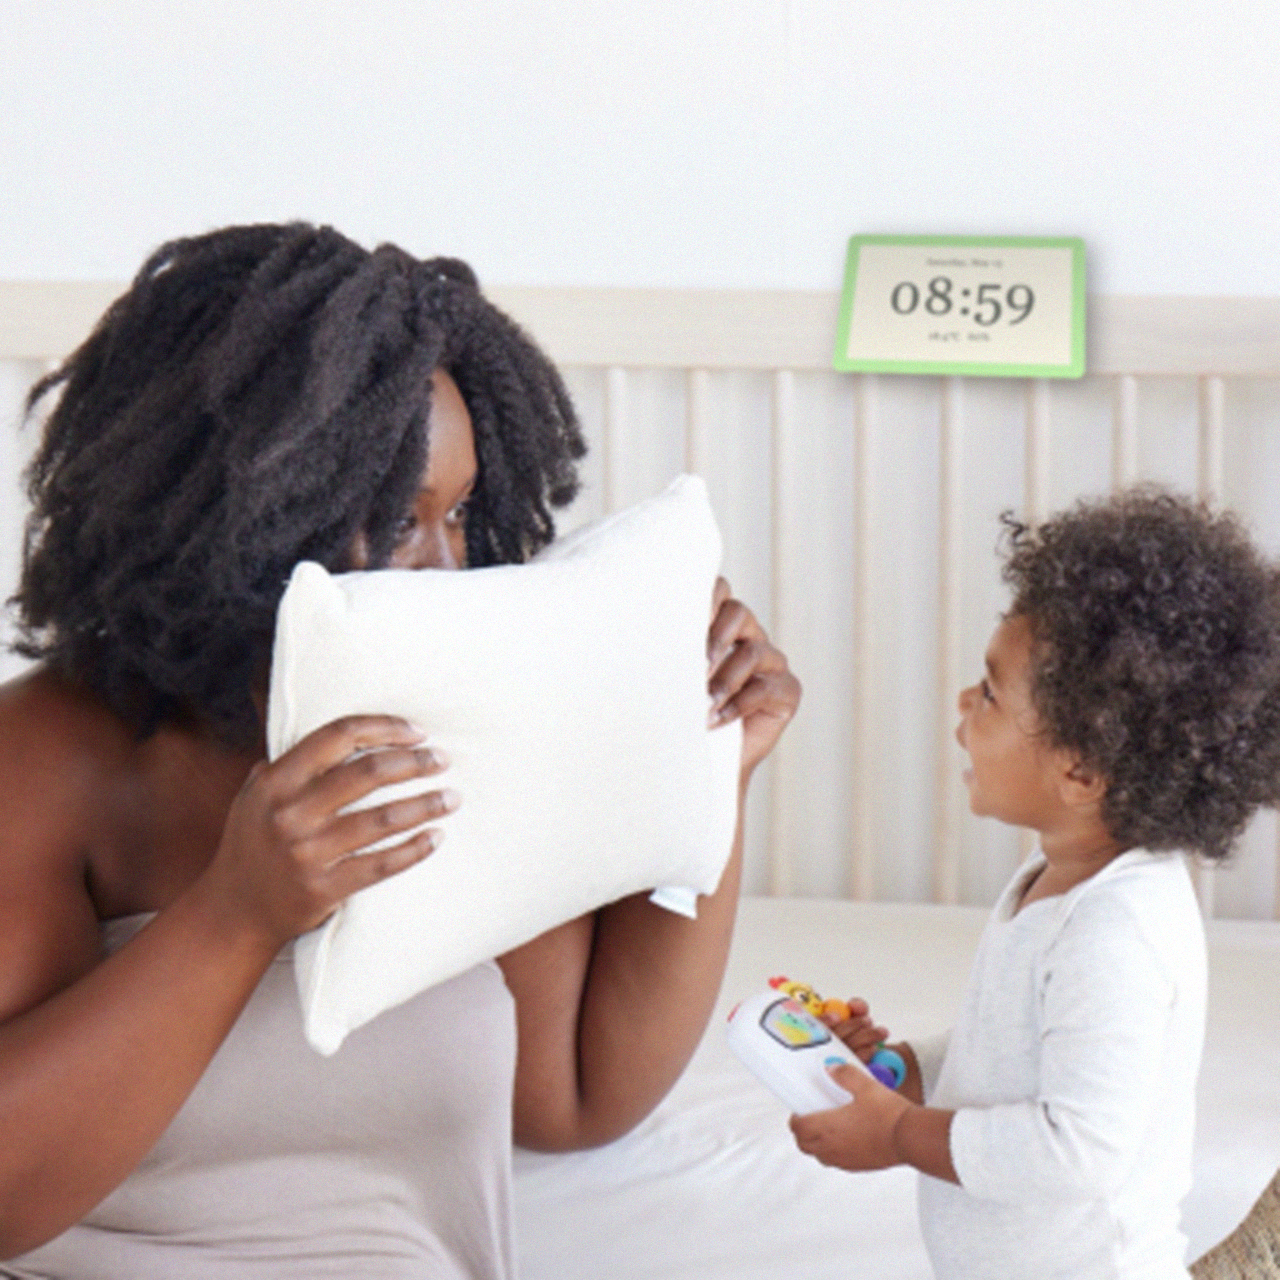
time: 8:59
